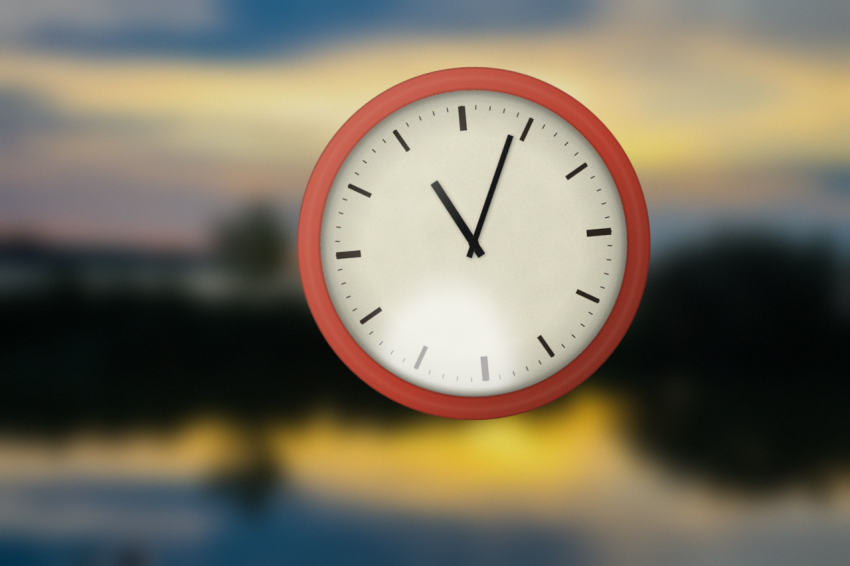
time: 11:04
